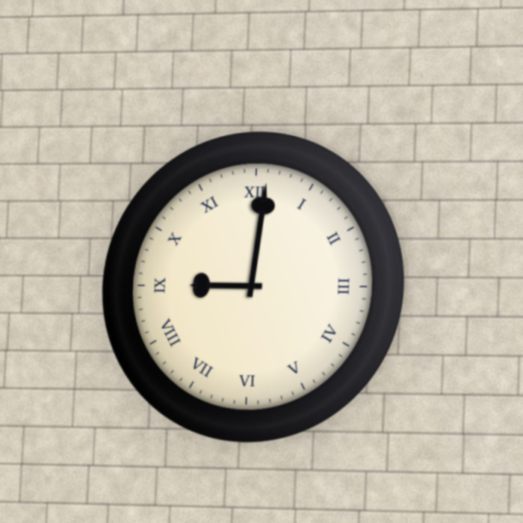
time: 9:01
